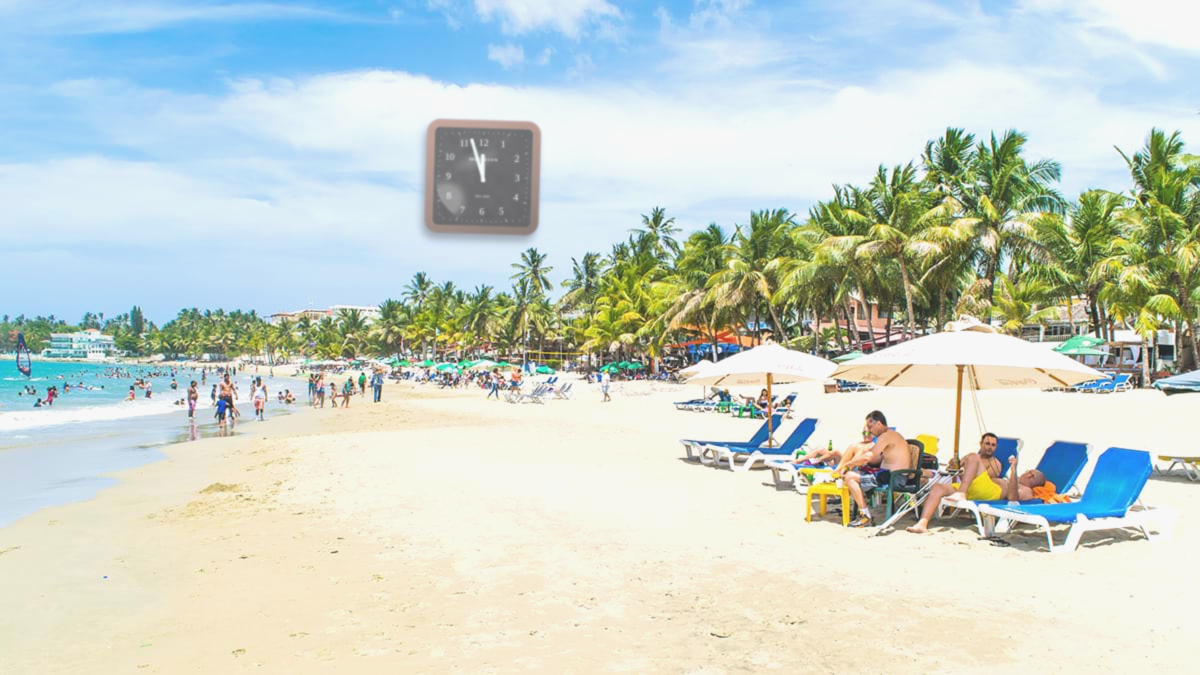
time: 11:57
